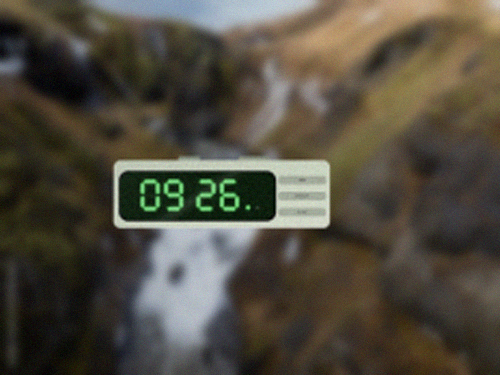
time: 9:26
